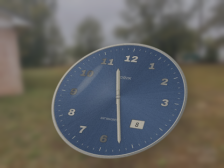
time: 11:27
